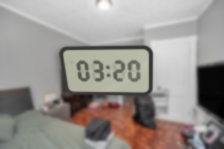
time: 3:20
